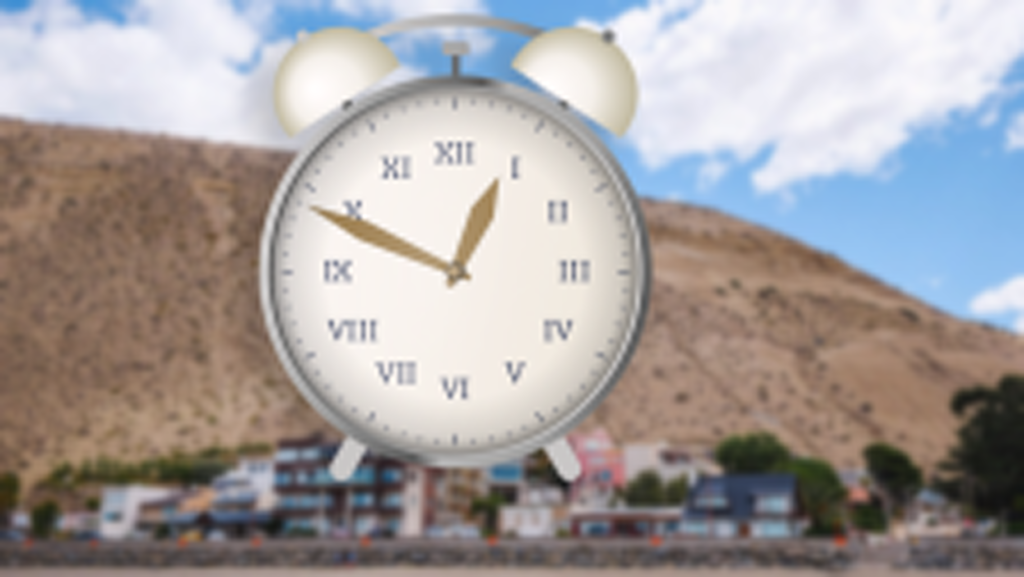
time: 12:49
